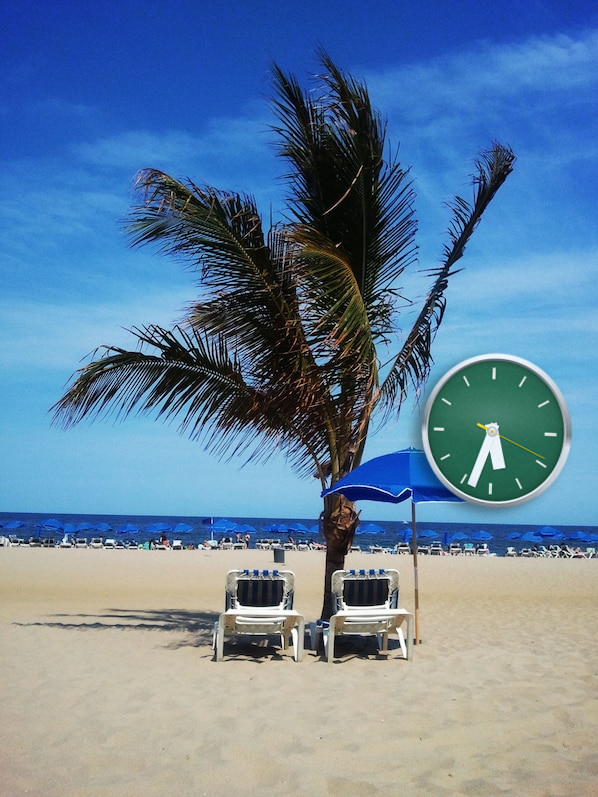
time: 5:33:19
